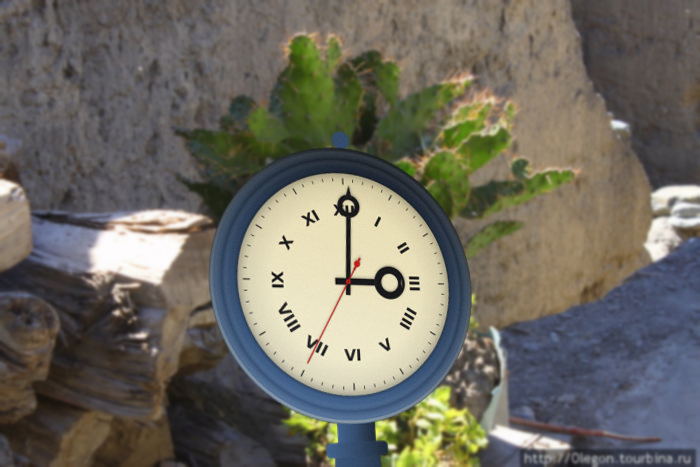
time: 3:00:35
